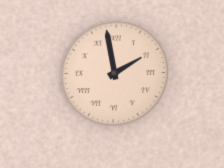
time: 1:58
